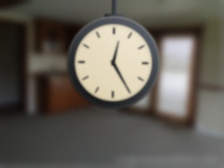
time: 12:25
